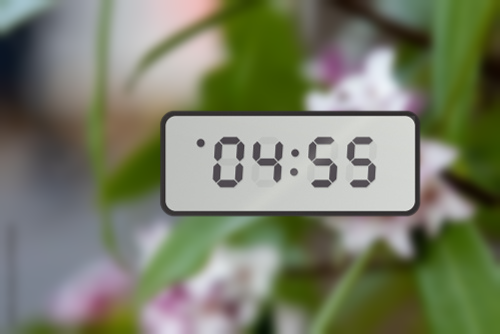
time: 4:55
